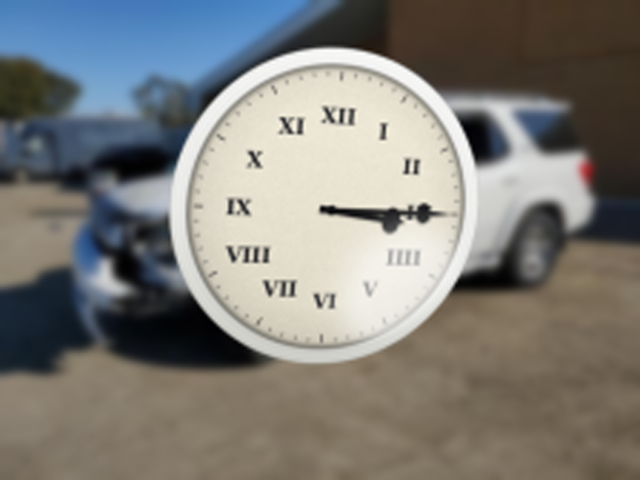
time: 3:15
